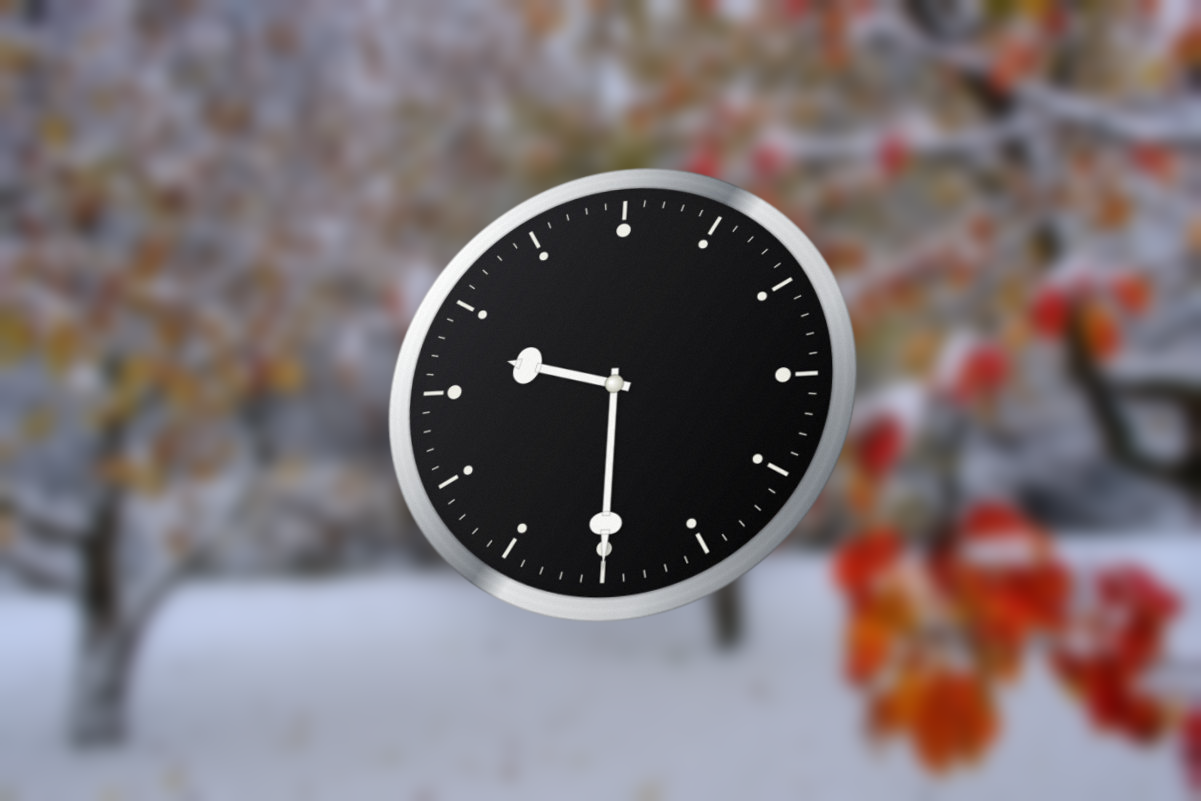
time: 9:30
